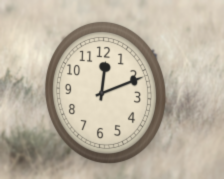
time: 12:11
